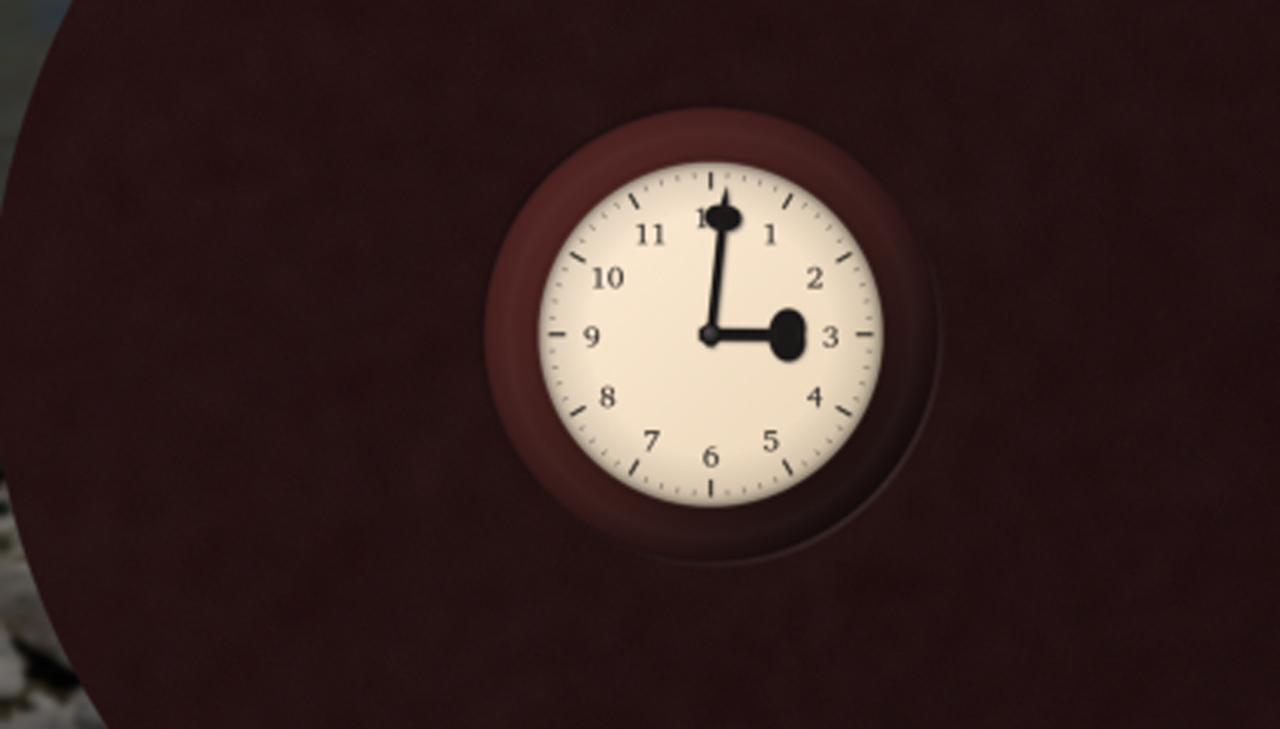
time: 3:01
